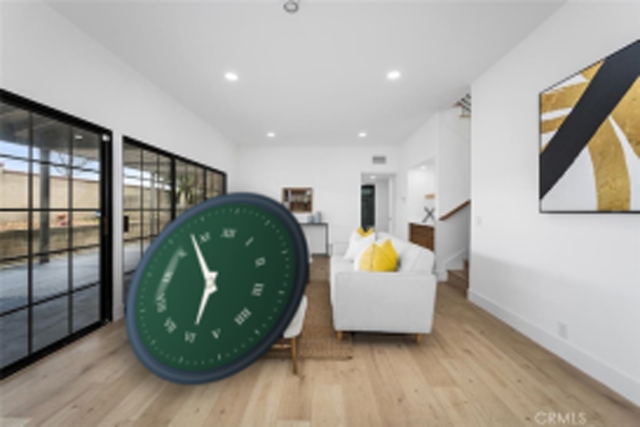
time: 5:53
